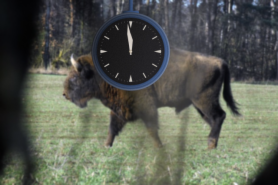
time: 11:59
